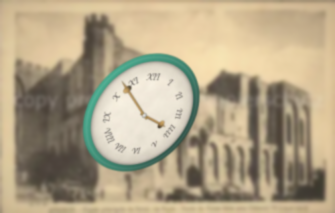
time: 3:53
